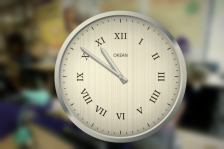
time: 10:51
